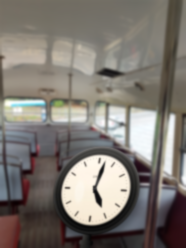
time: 5:02
